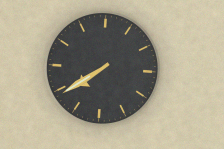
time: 7:39
